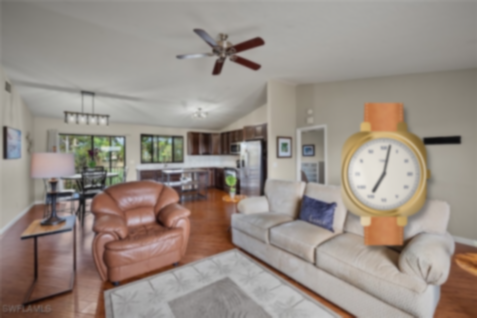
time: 7:02
